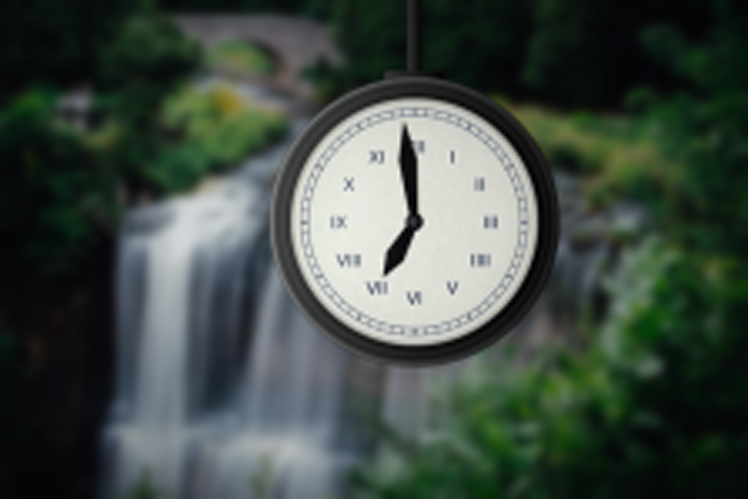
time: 6:59
